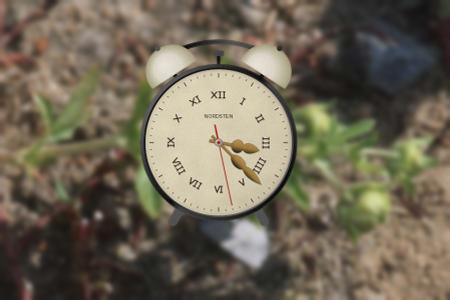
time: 3:22:28
